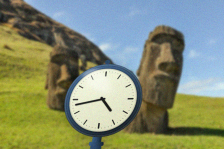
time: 4:43
